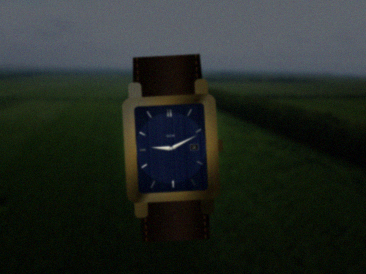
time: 9:11
